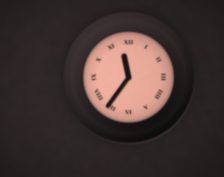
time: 11:36
